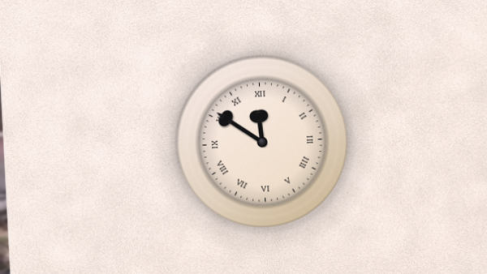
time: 11:51
